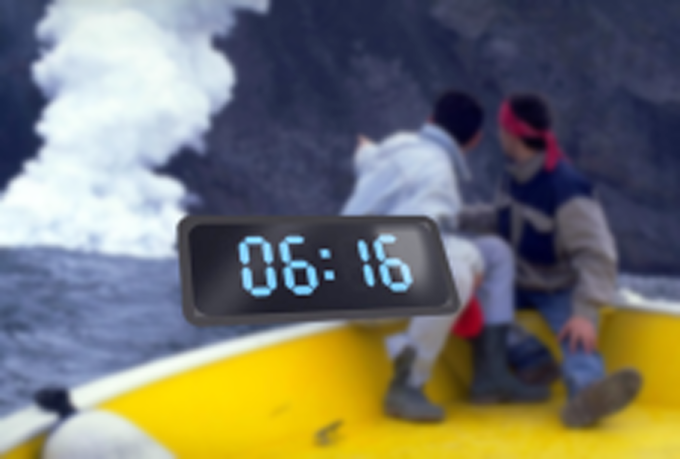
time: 6:16
